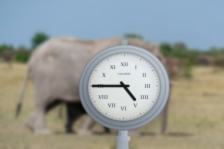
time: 4:45
